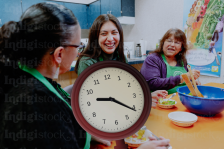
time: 9:21
